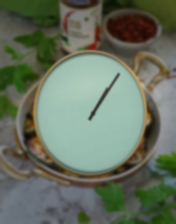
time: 1:06
